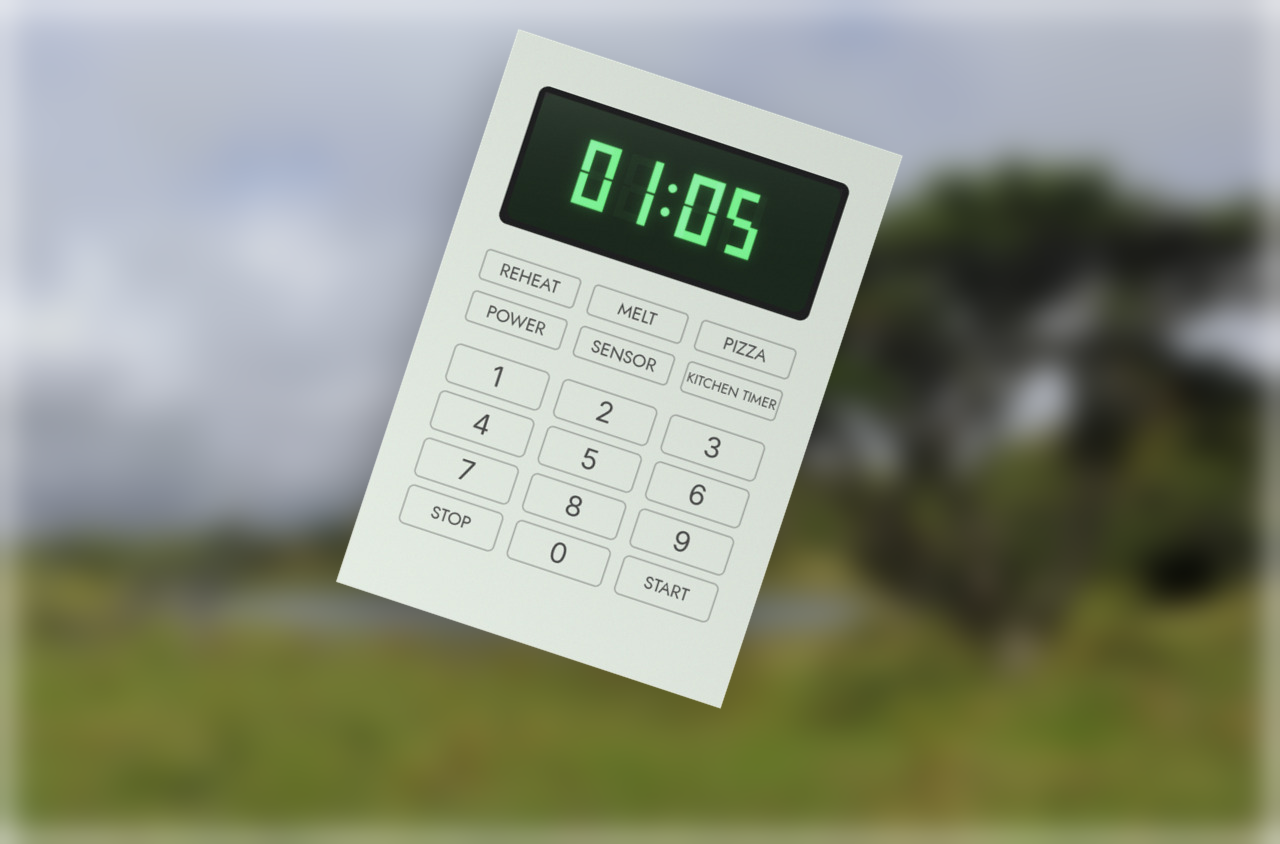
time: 1:05
